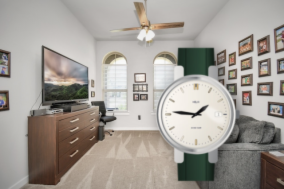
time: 1:46
